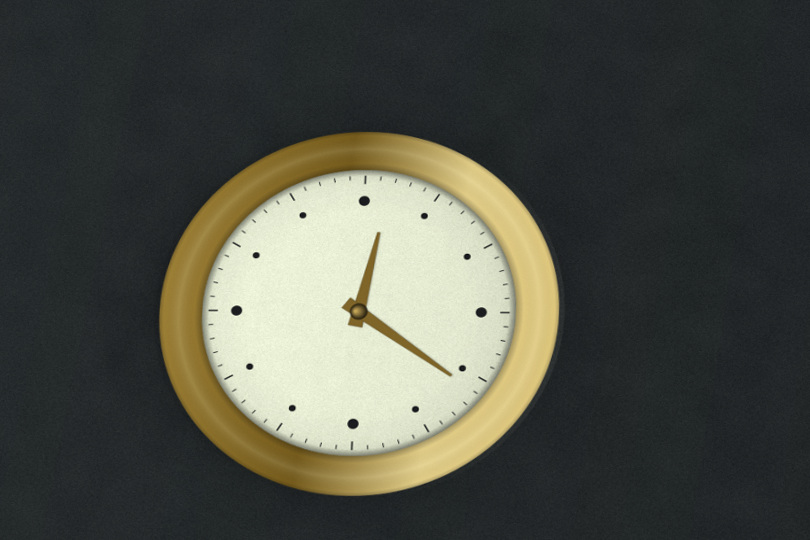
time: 12:21
